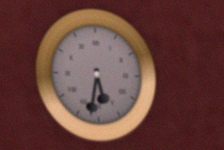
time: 5:32
